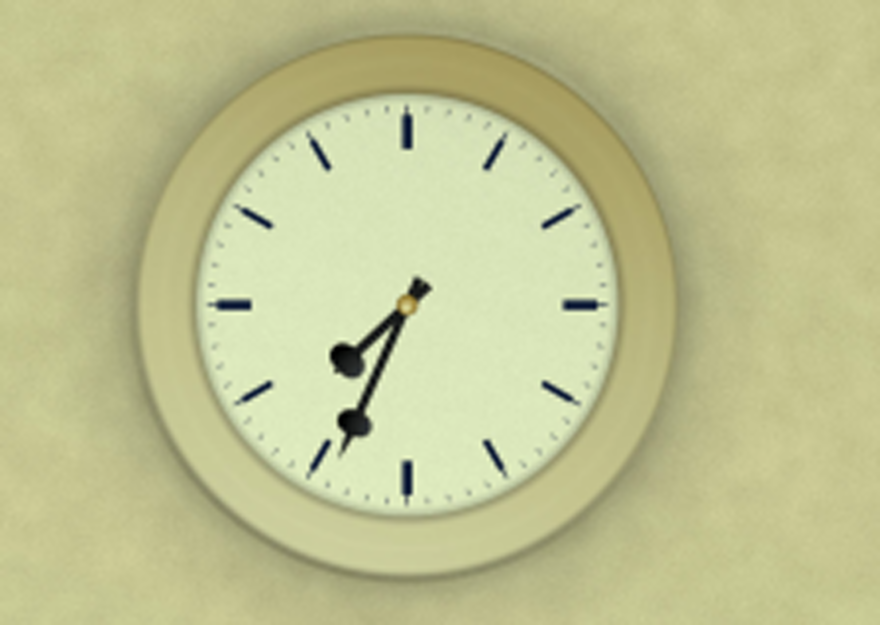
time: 7:34
